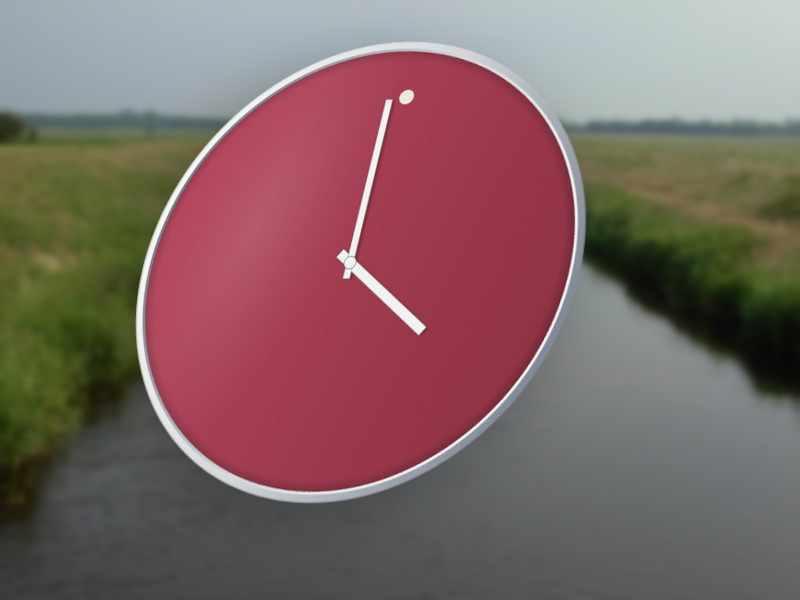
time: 3:59
